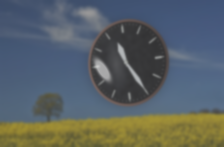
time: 11:25
